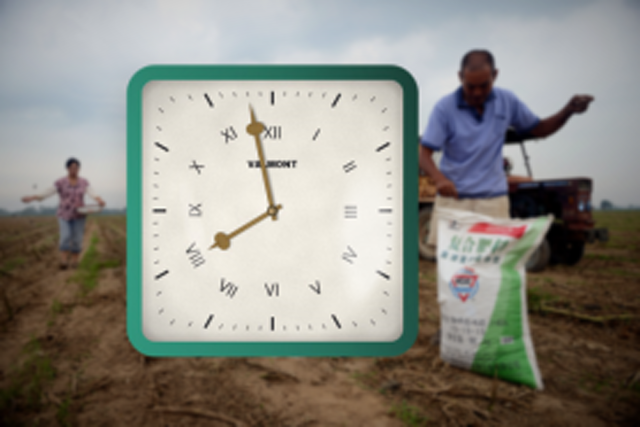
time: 7:58
